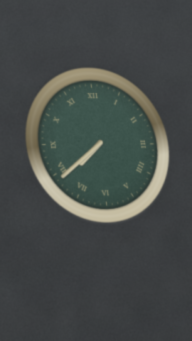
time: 7:39
